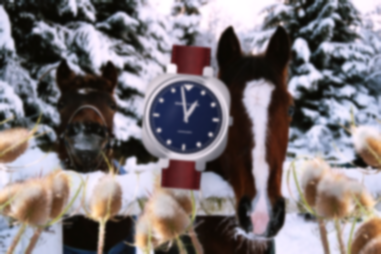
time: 12:58
